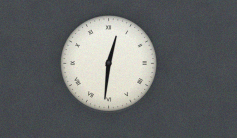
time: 12:31
